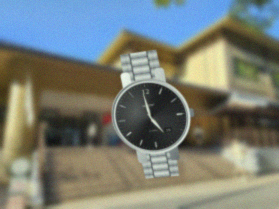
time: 4:59
